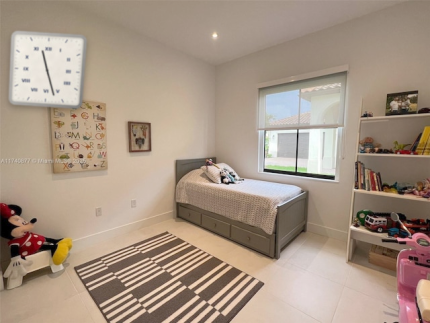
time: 11:27
